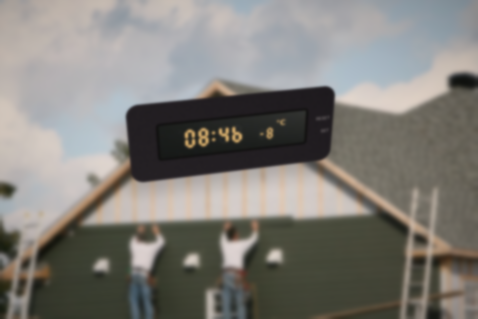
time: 8:46
